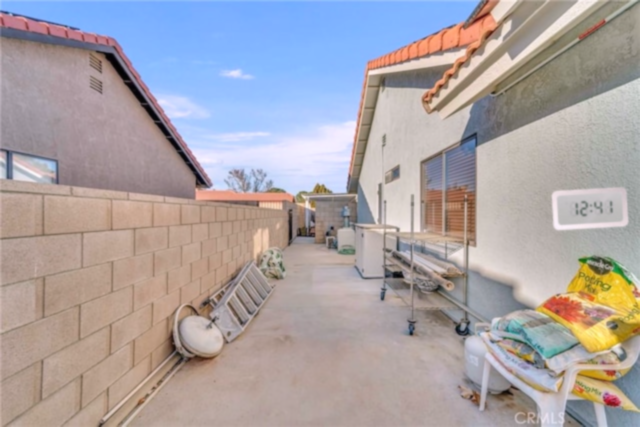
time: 12:41
